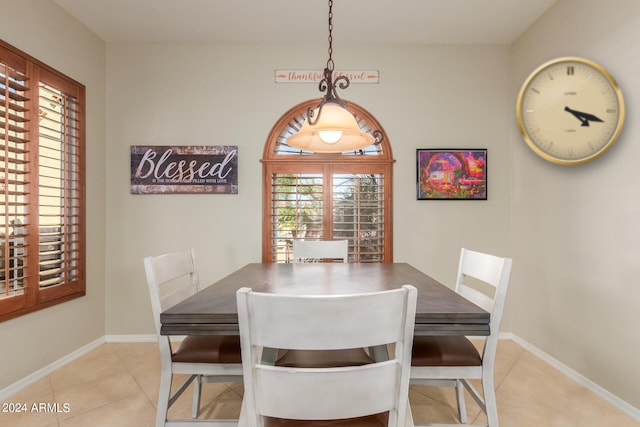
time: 4:18
